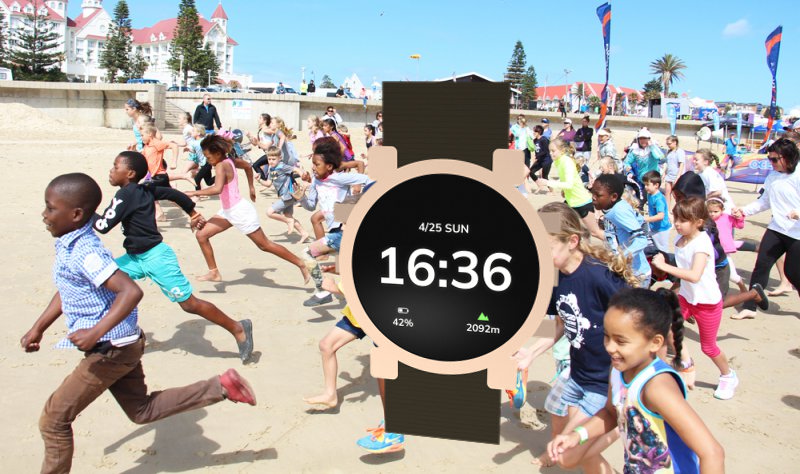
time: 16:36
